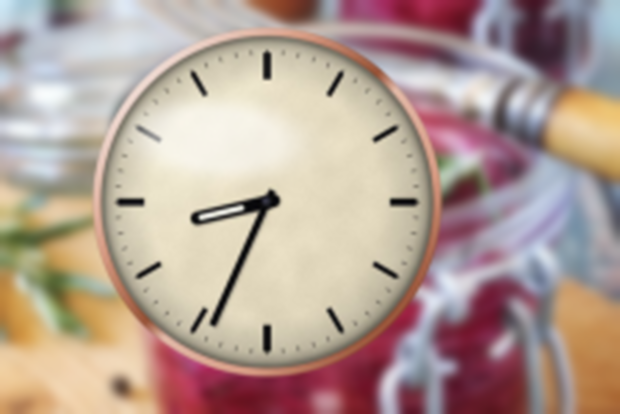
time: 8:34
